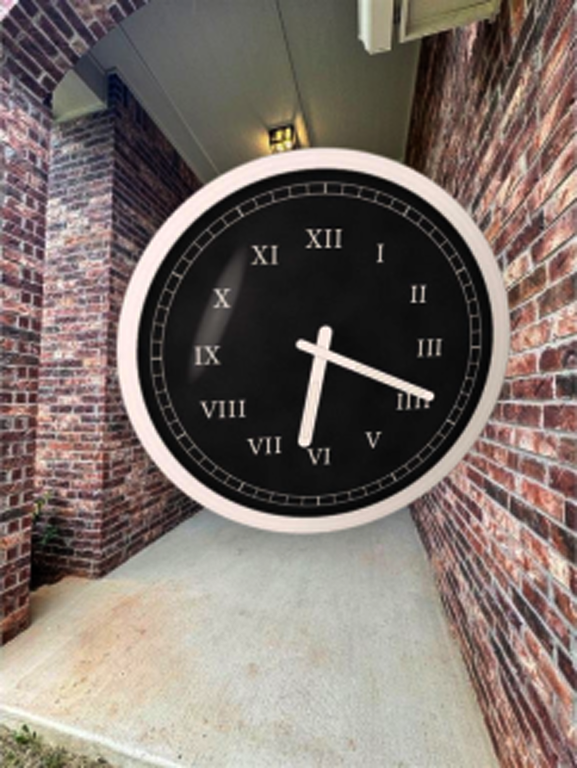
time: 6:19
